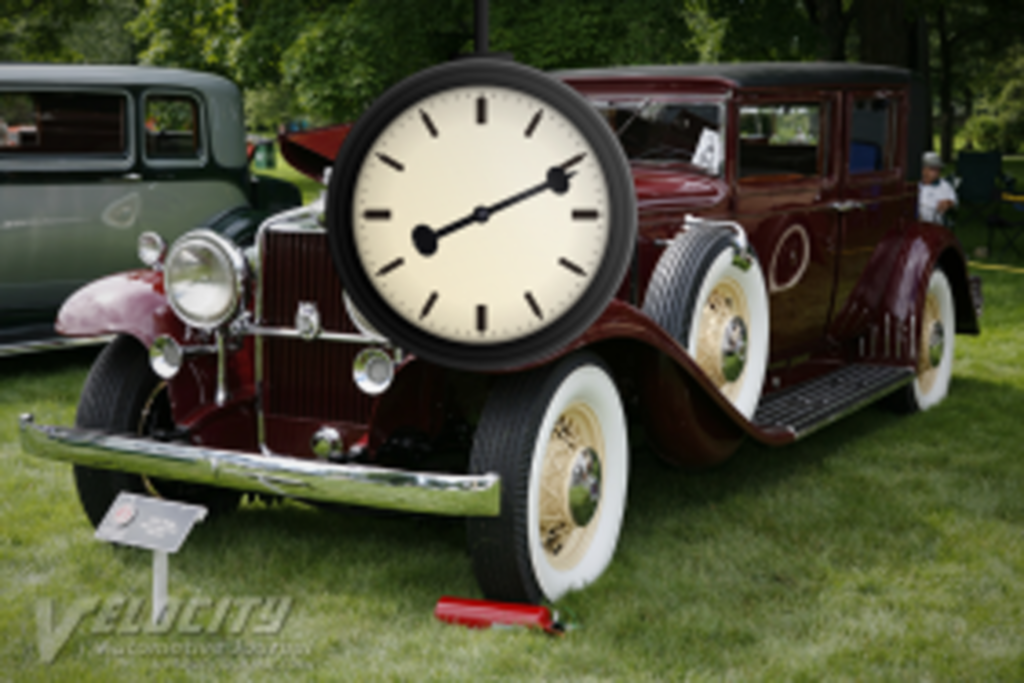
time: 8:11
